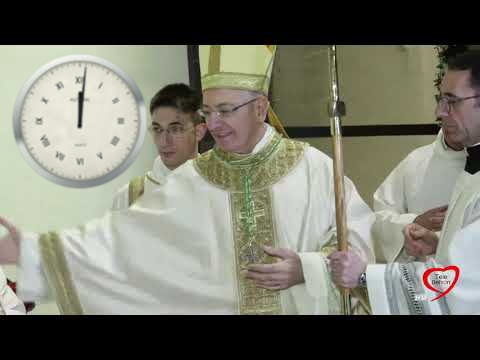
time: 12:01
